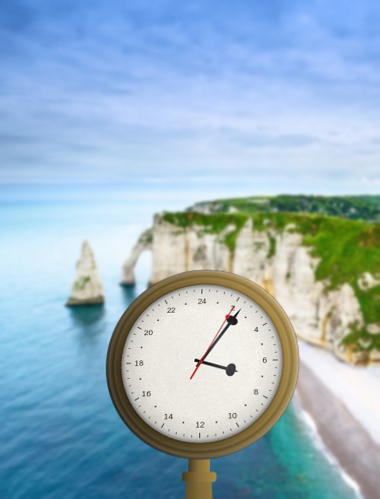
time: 7:06:05
